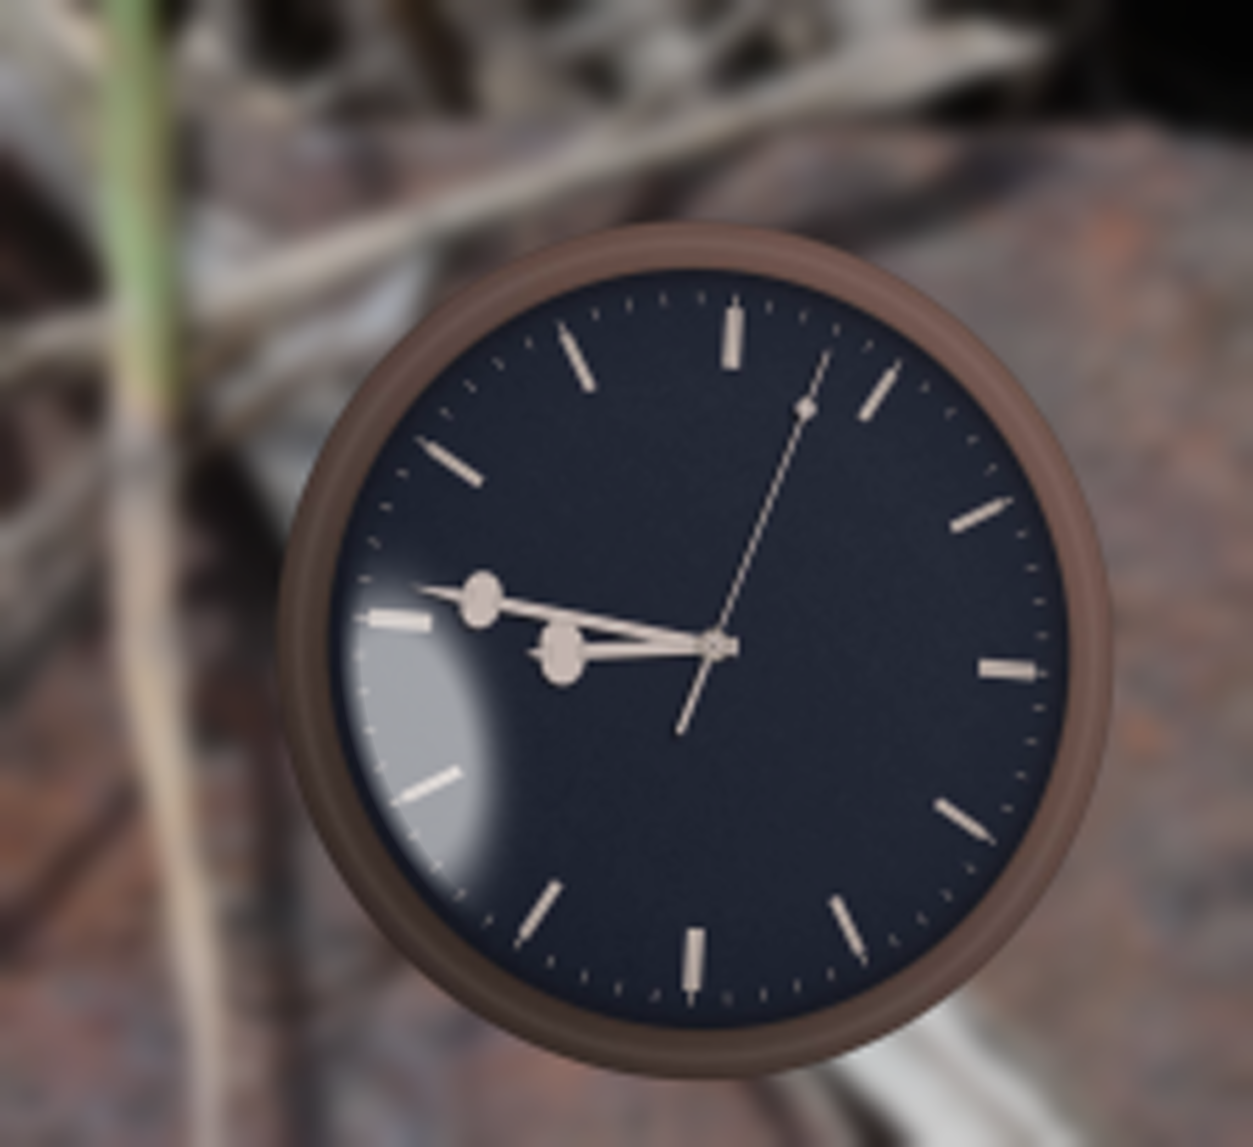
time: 8:46:03
